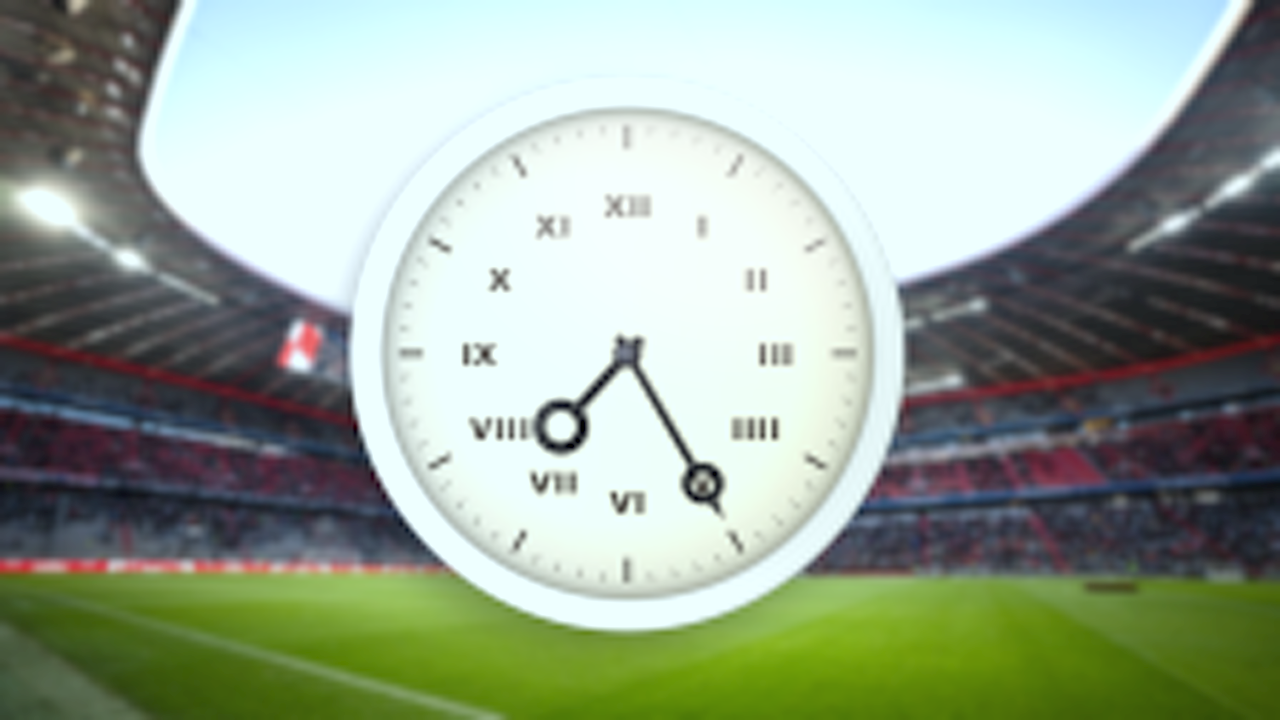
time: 7:25
